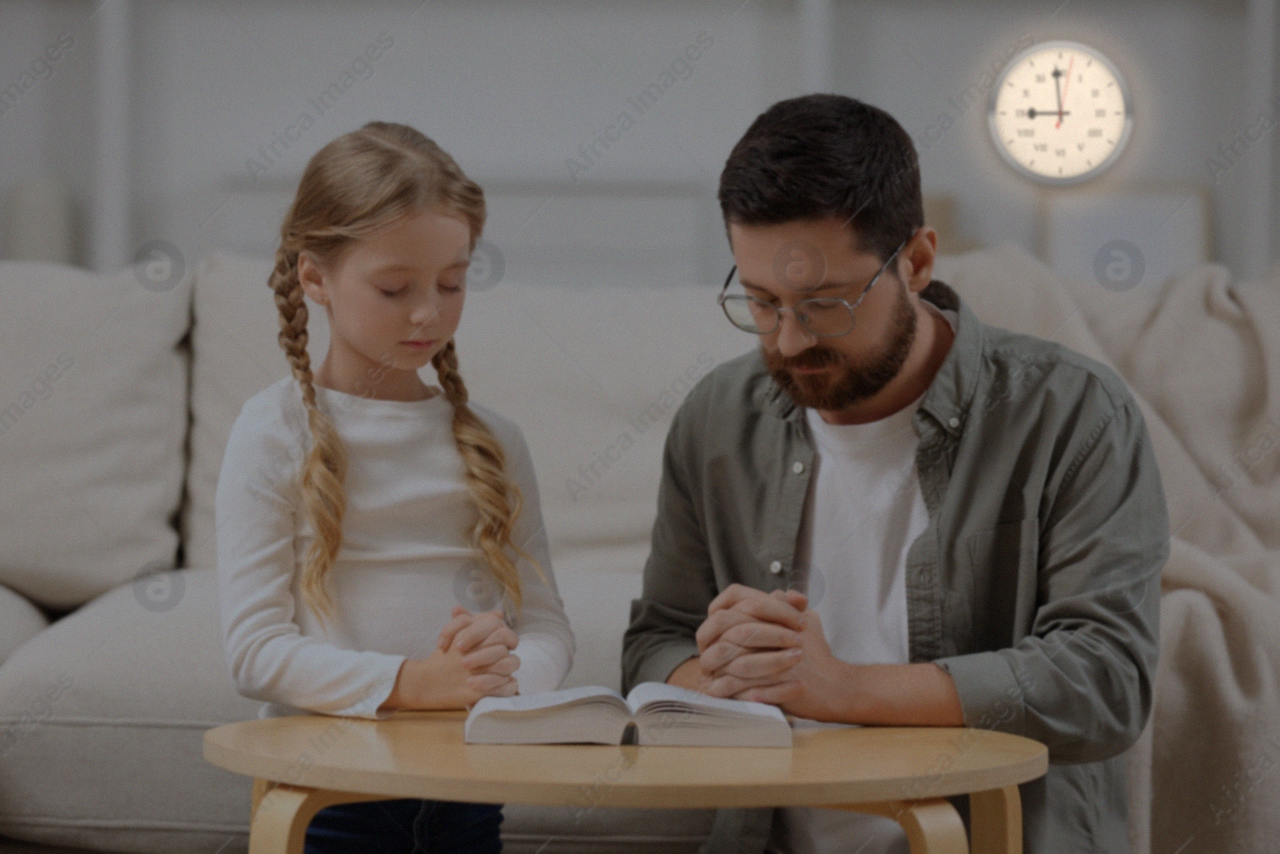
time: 8:59:02
